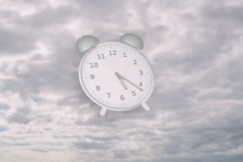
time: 5:22
